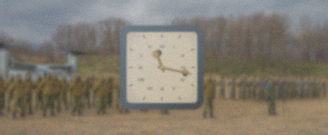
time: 11:17
